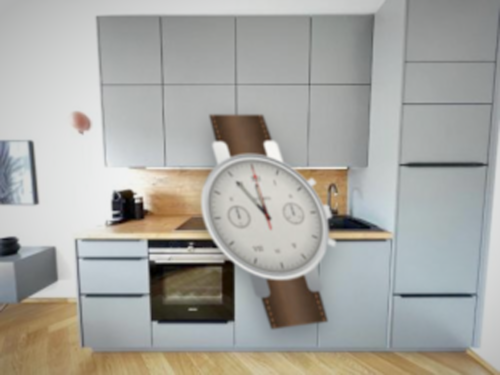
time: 11:55
